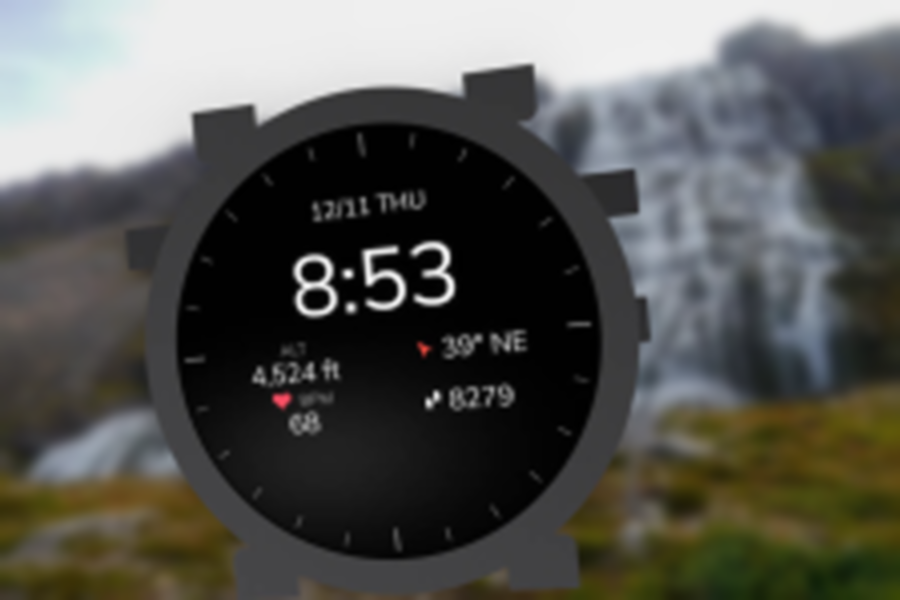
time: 8:53
